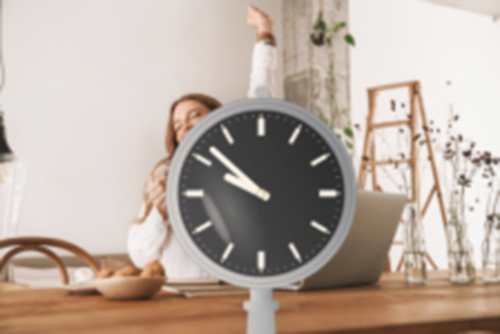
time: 9:52
